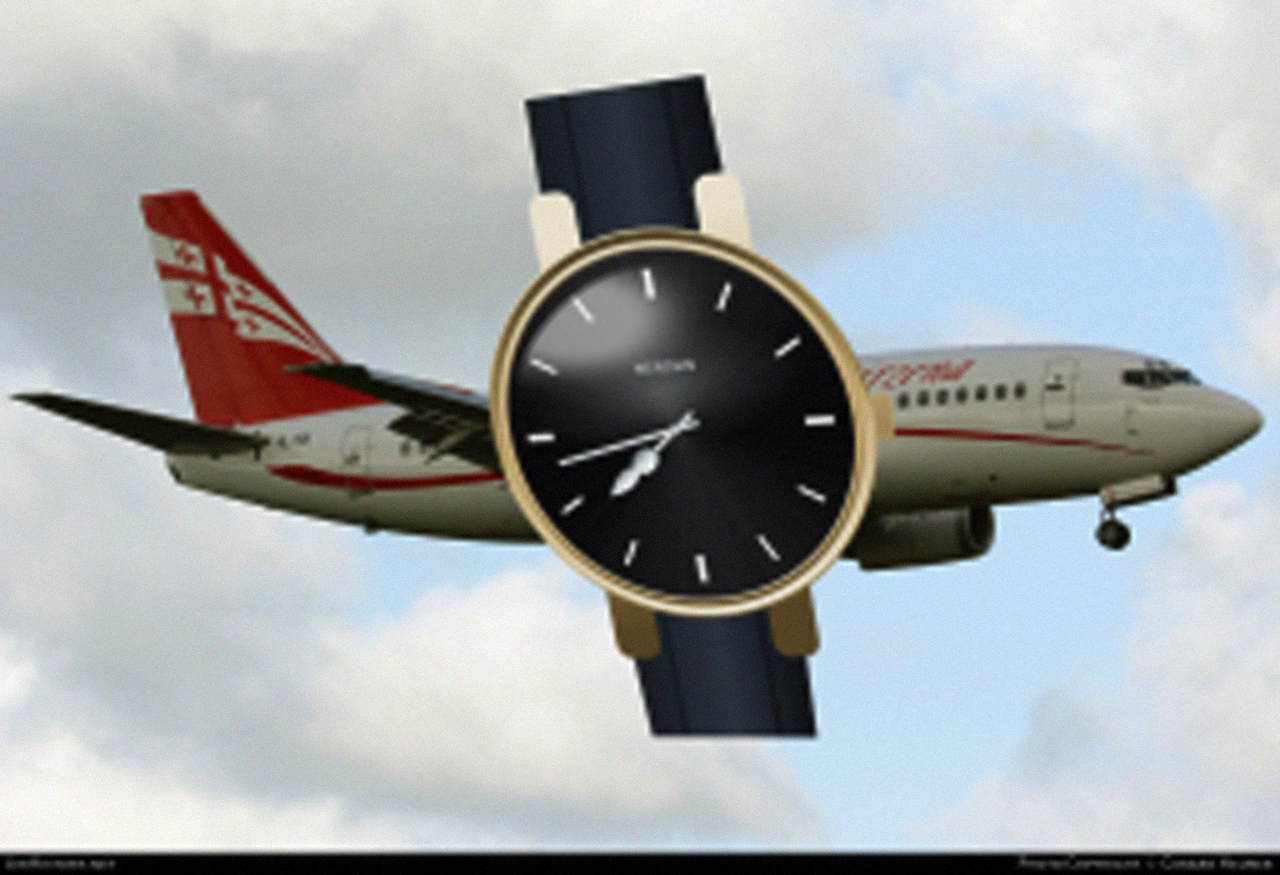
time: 7:43
